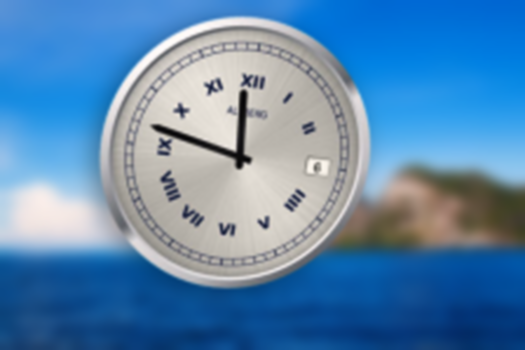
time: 11:47
